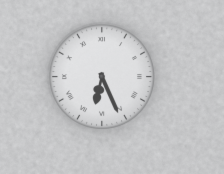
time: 6:26
